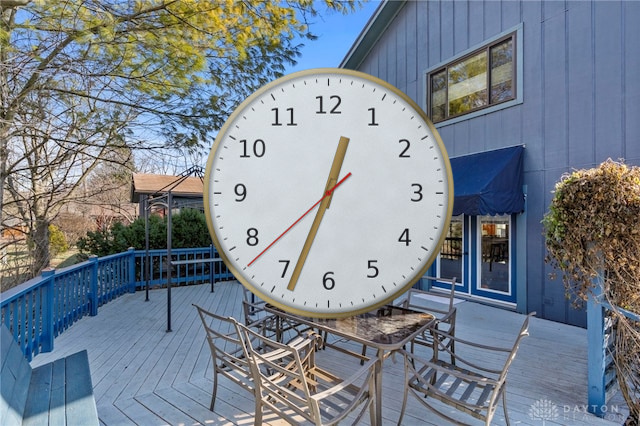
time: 12:33:38
